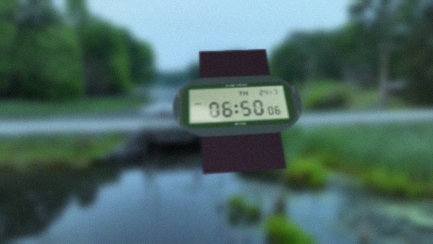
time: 6:50
